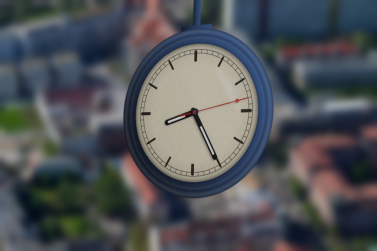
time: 8:25:13
